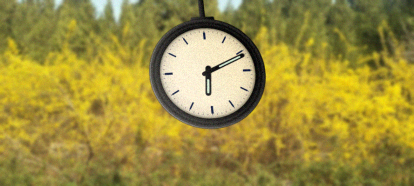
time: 6:11
